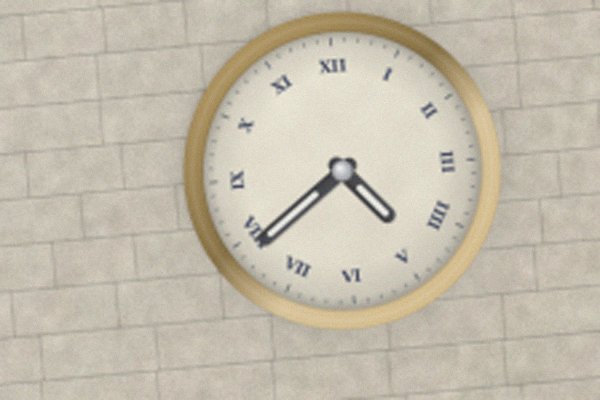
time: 4:39
